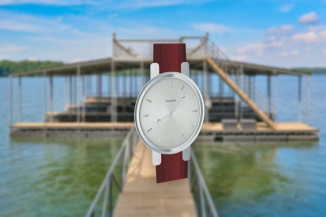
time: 8:07
